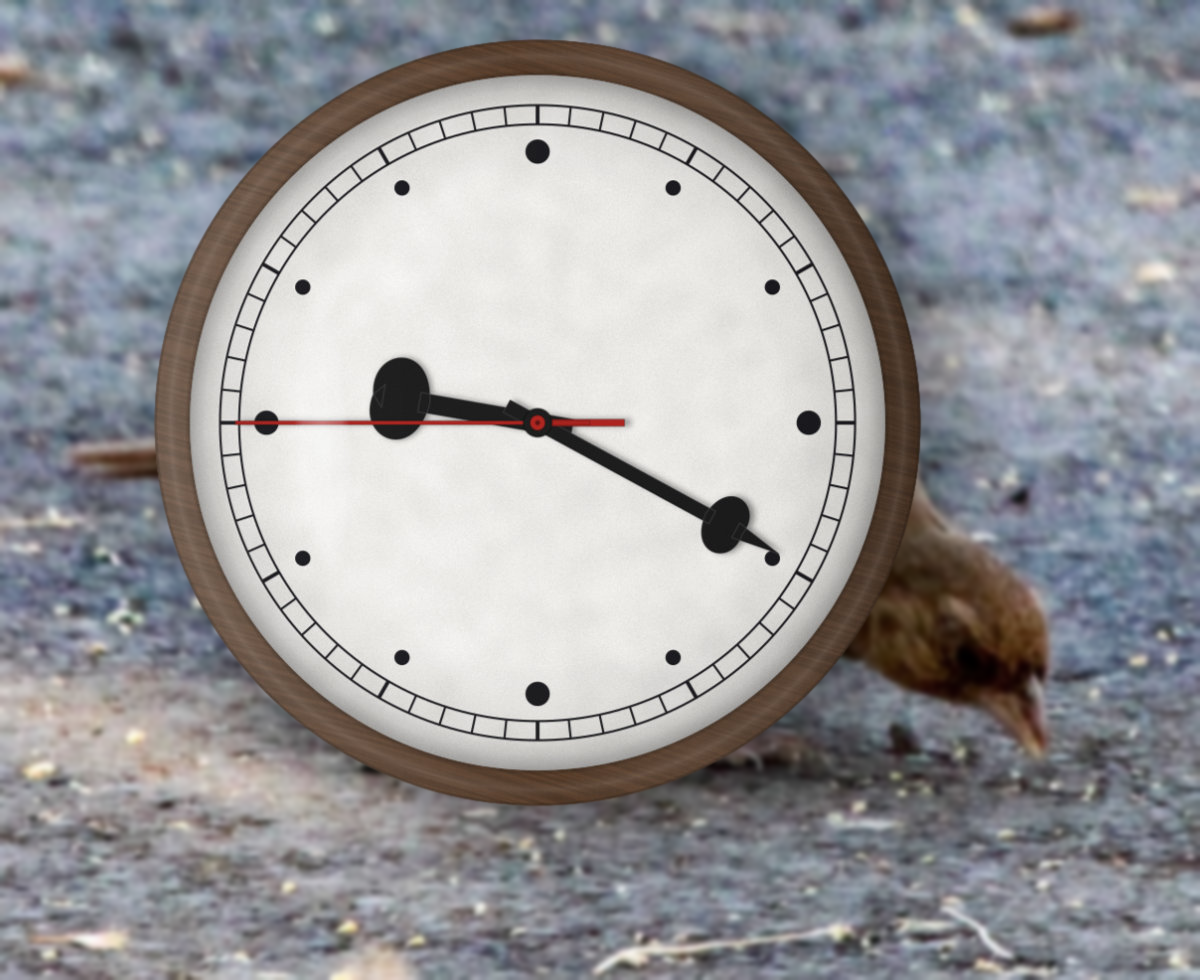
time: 9:19:45
